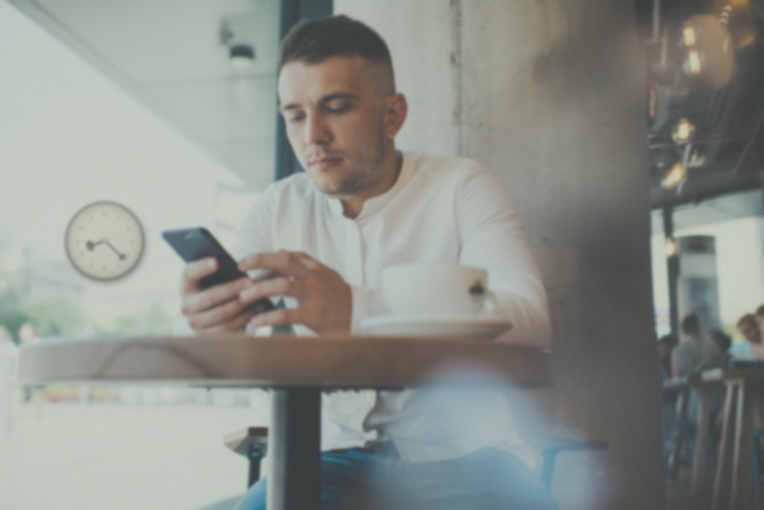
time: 8:22
